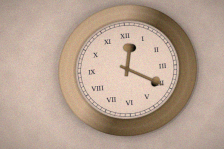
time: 12:20
